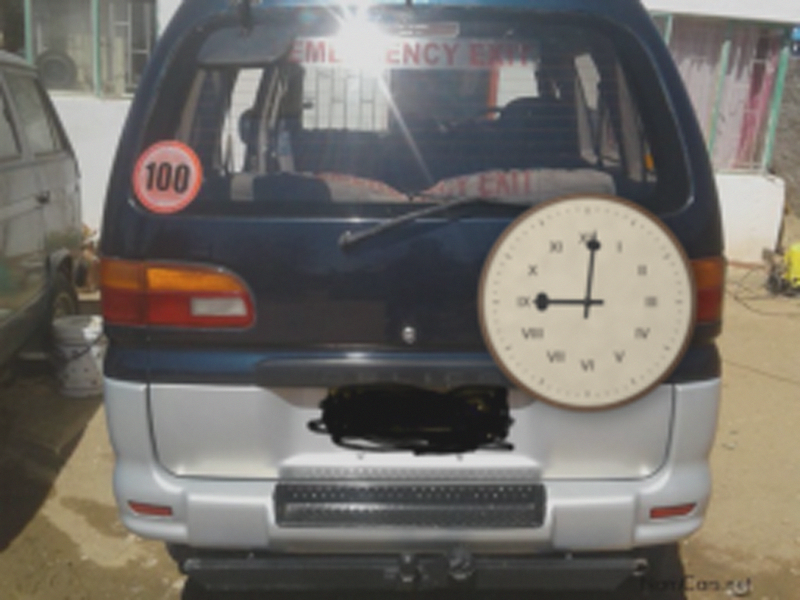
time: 9:01
